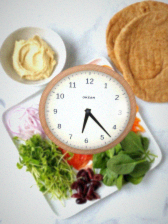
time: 6:23
